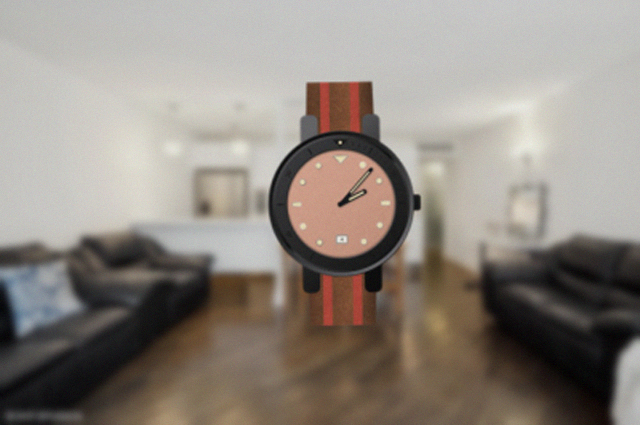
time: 2:07
